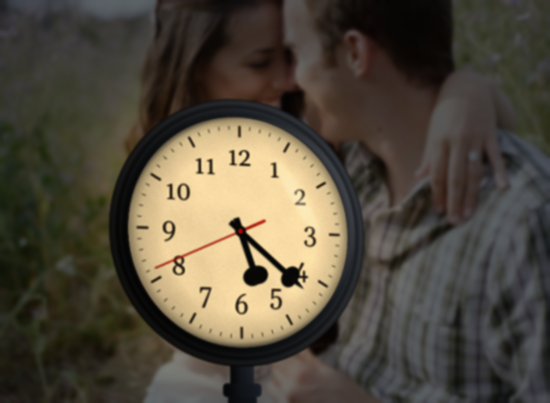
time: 5:21:41
